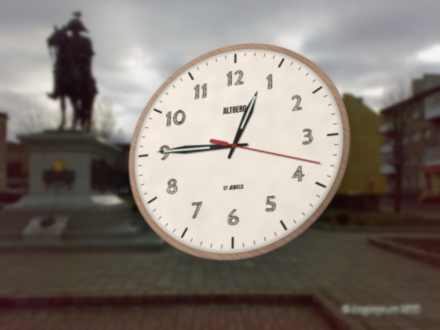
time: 12:45:18
